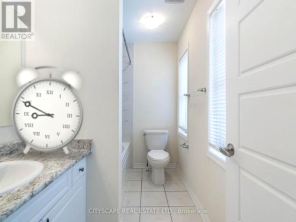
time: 8:49
